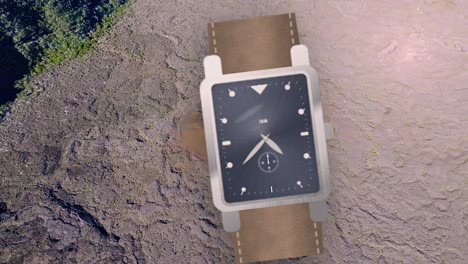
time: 4:38
